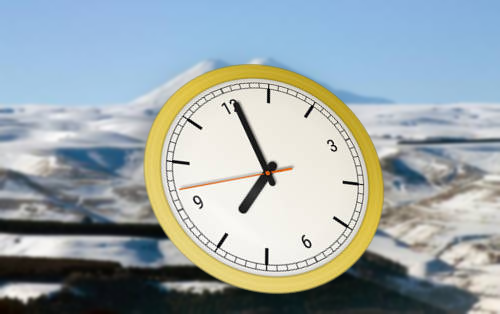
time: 8:00:47
